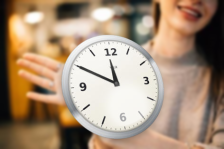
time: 11:50
